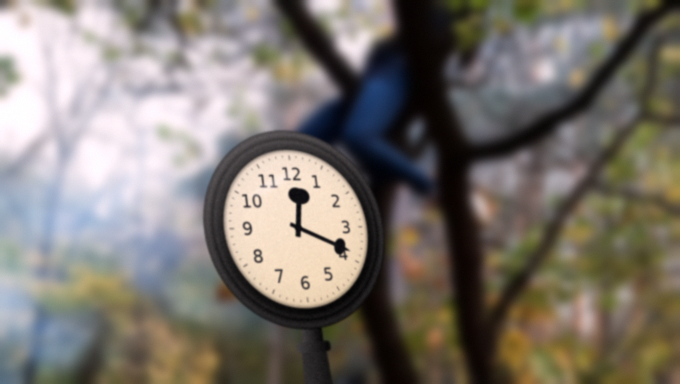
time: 12:19
